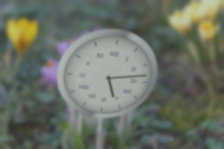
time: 5:13
